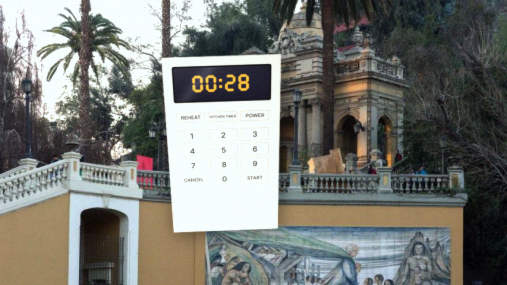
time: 0:28
